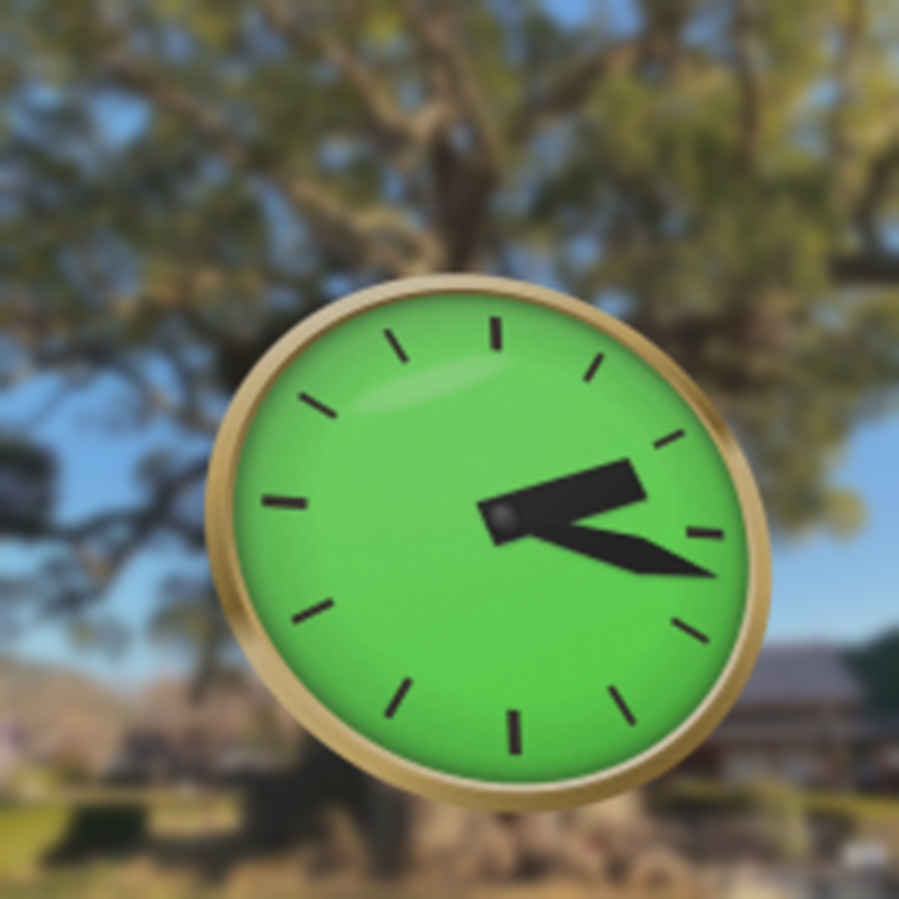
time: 2:17
